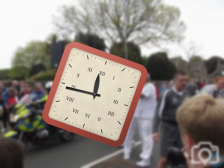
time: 11:44
